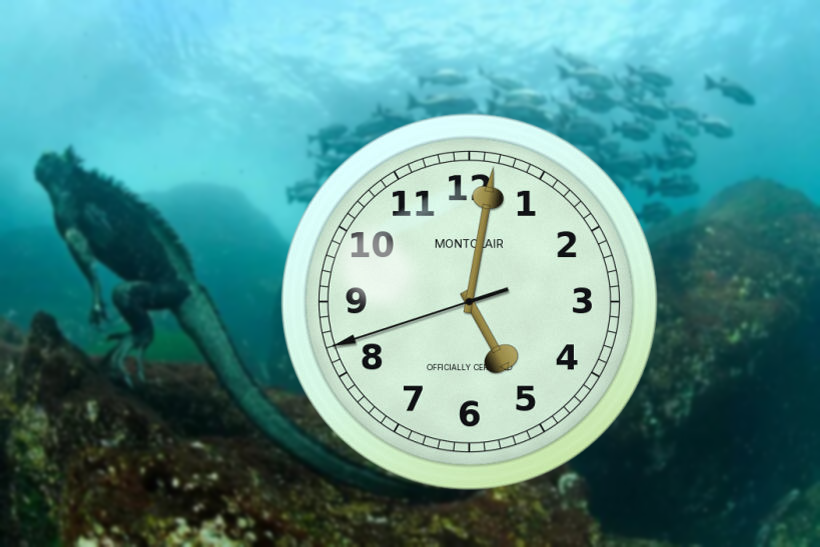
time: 5:01:42
